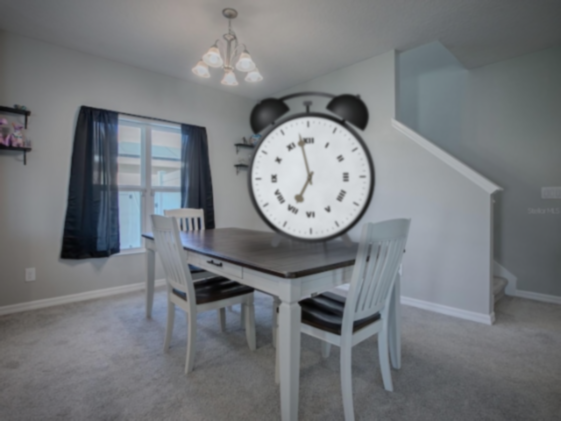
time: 6:58
